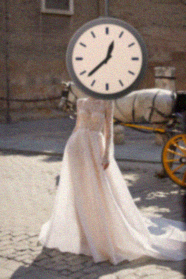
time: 12:38
